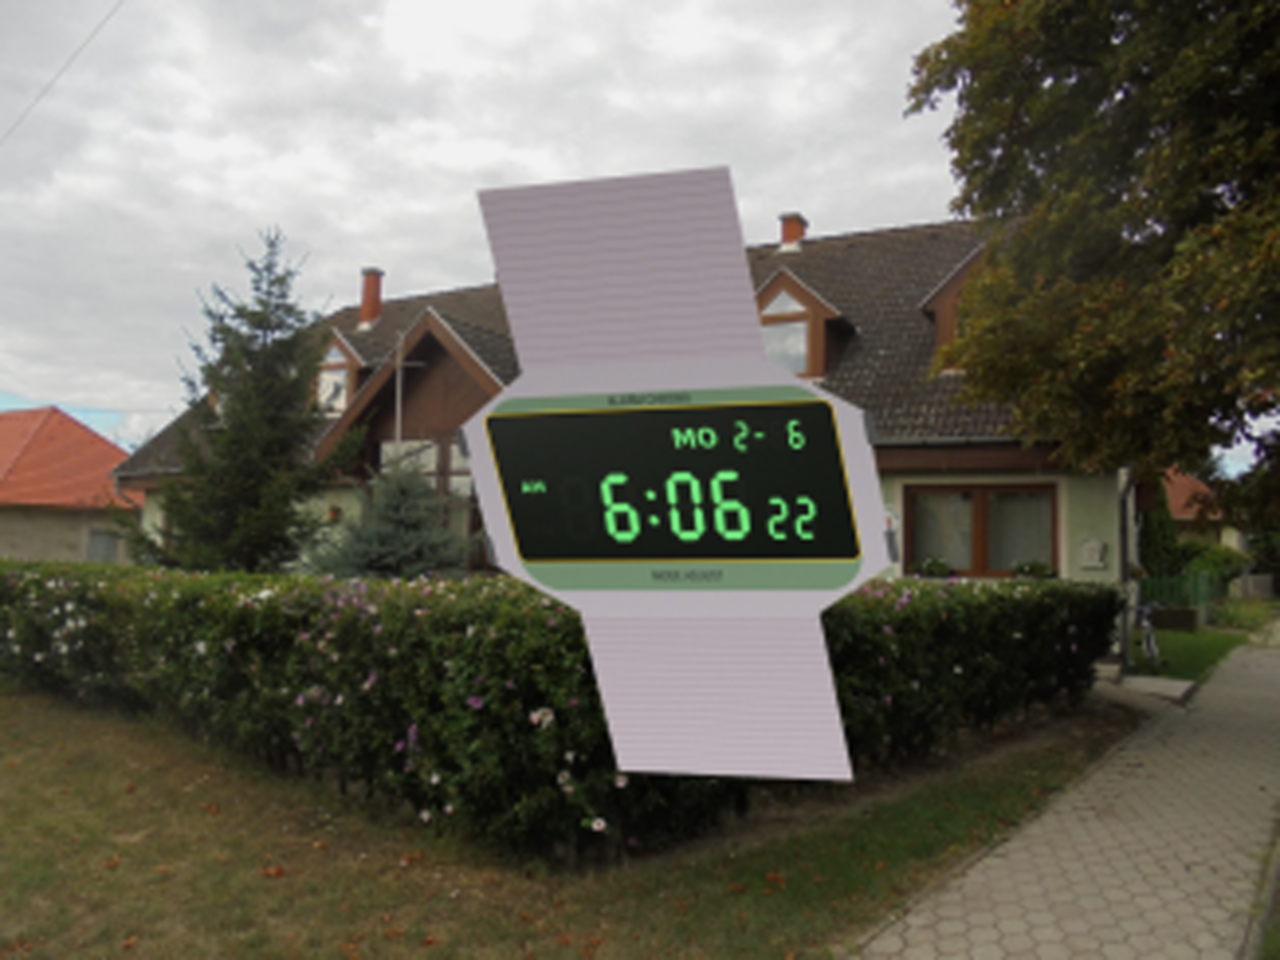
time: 6:06:22
